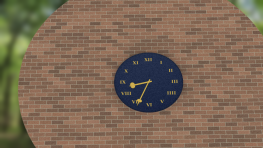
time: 8:34
